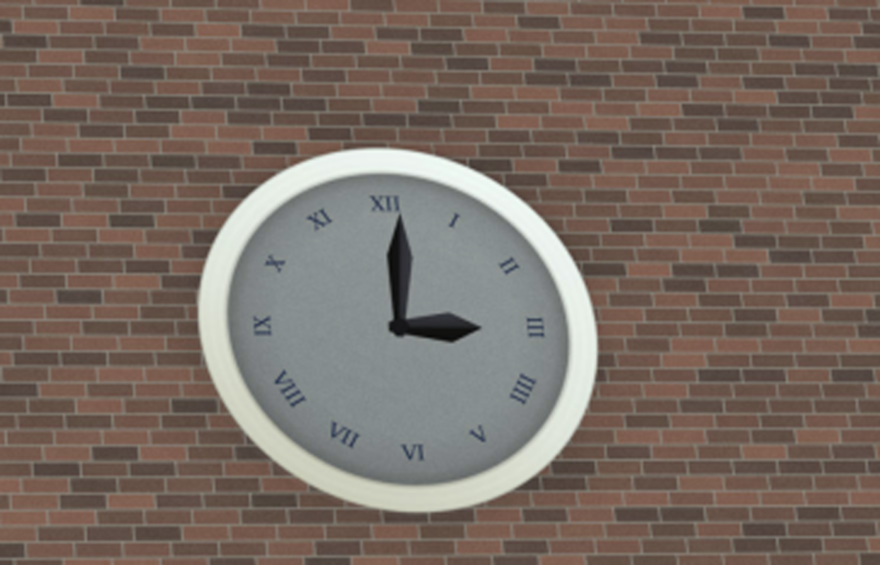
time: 3:01
